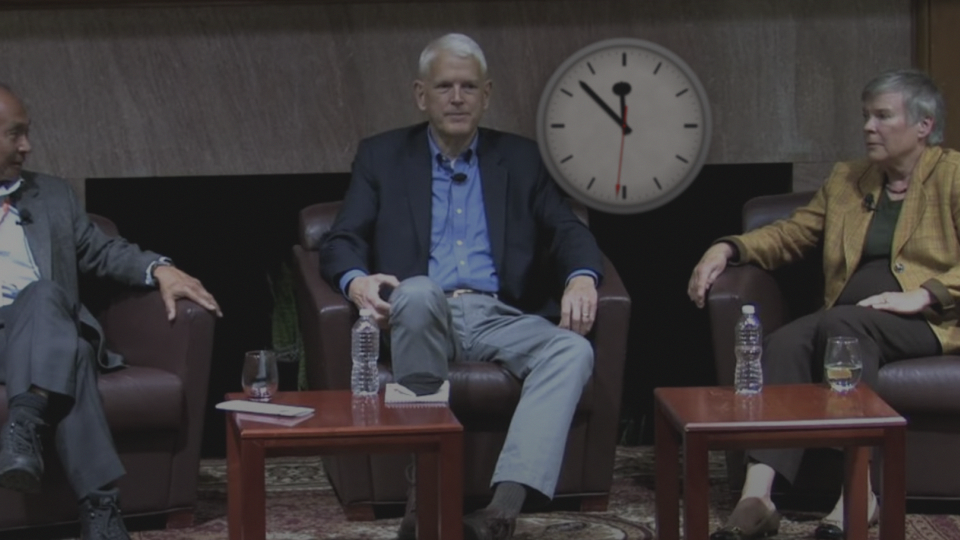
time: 11:52:31
